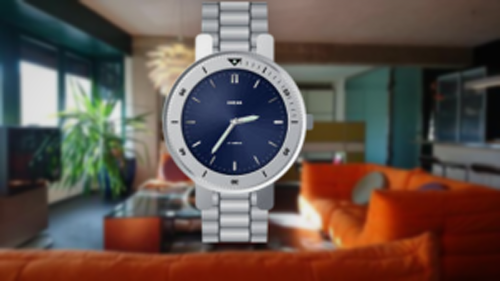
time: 2:36
